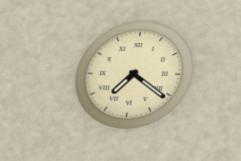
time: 7:21
